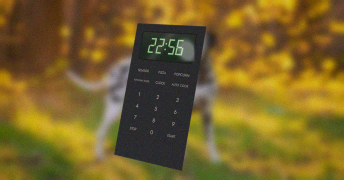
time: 22:56
